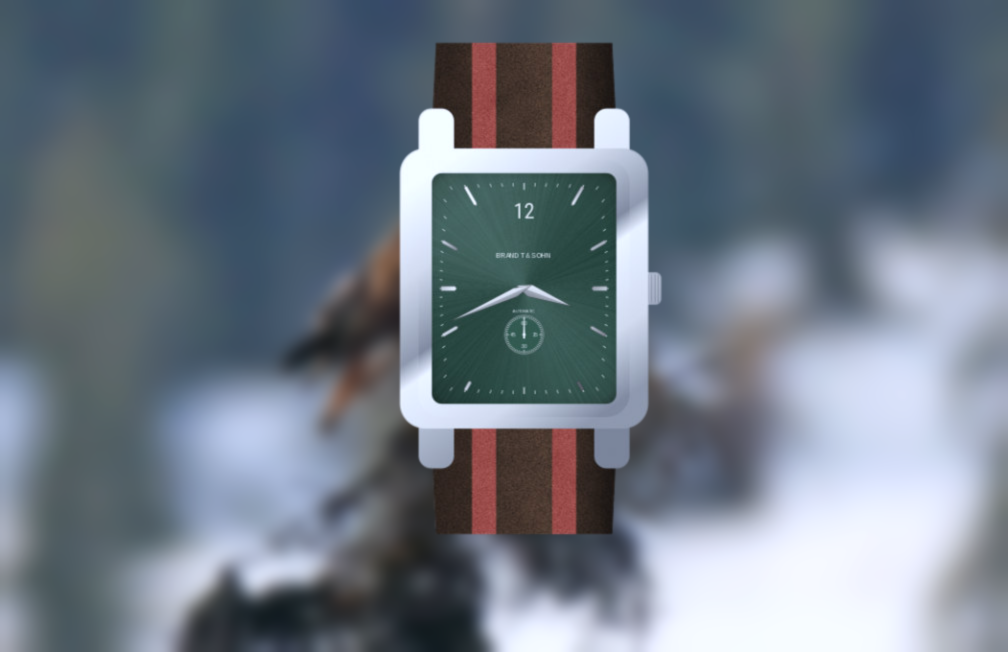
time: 3:41
